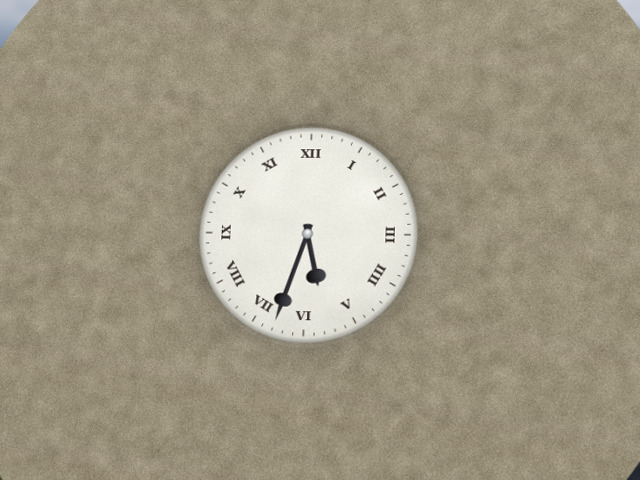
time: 5:33
